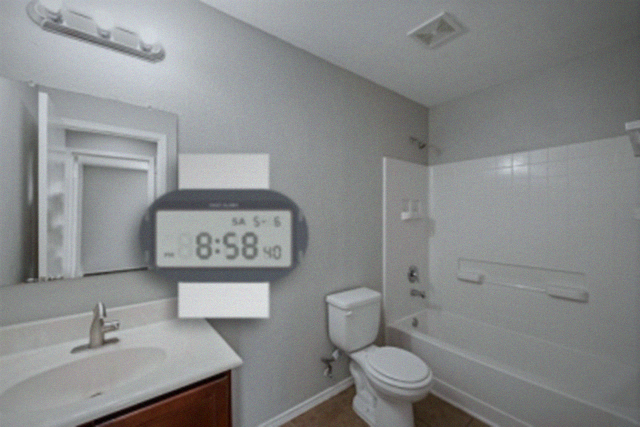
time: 8:58
